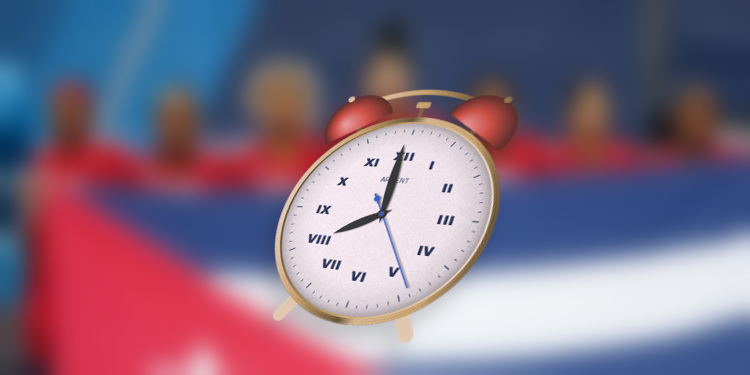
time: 7:59:24
